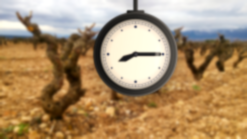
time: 8:15
